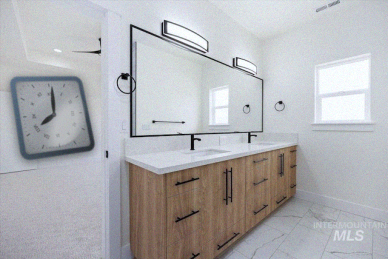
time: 8:01
